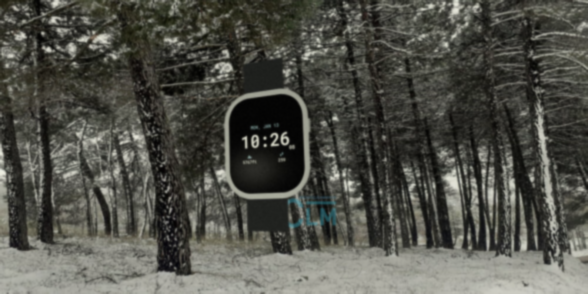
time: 10:26
